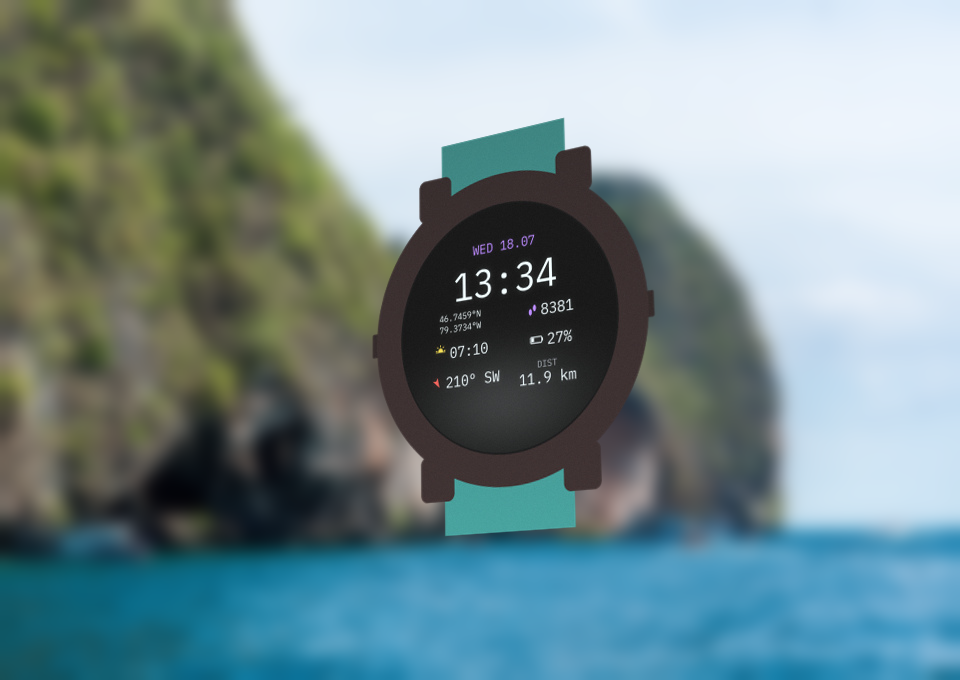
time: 13:34
